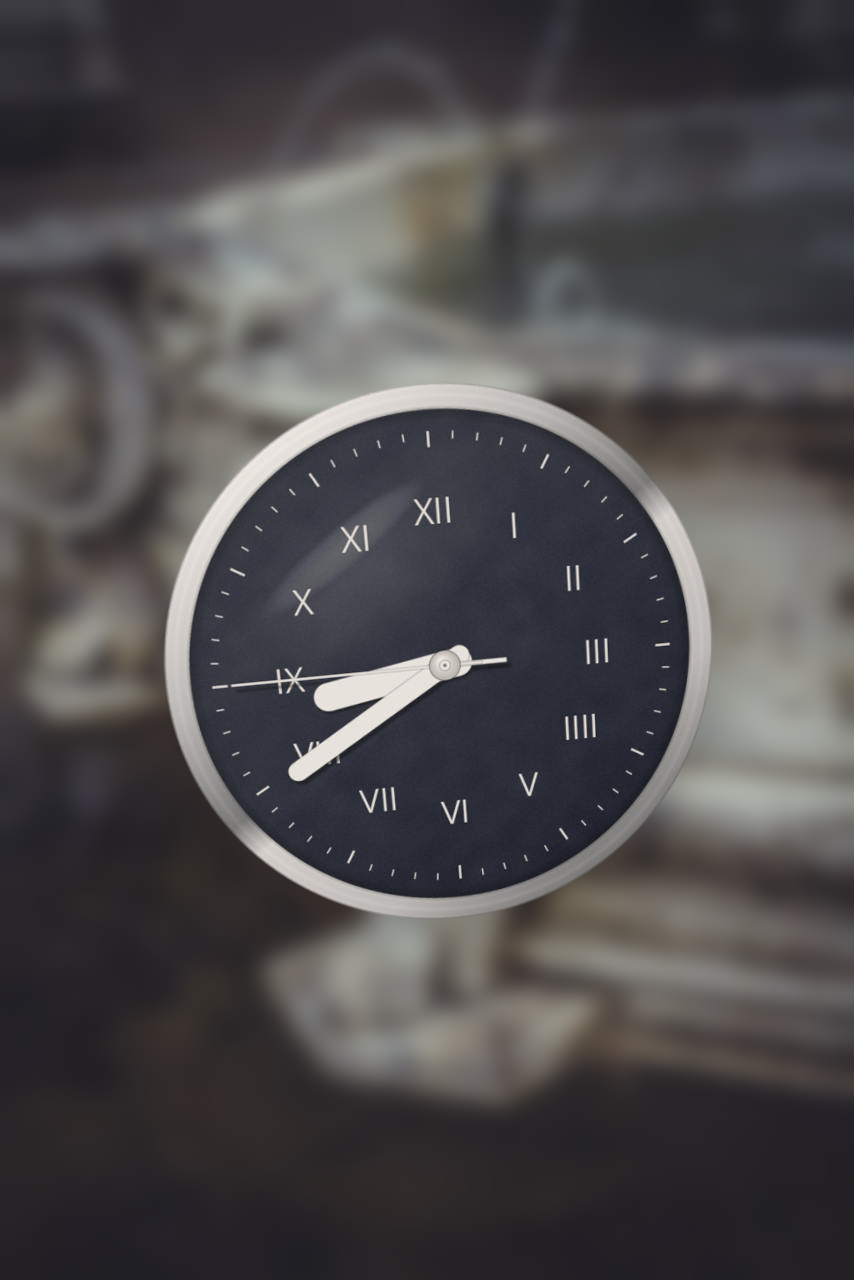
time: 8:39:45
